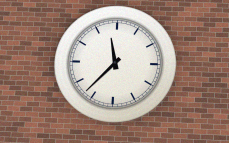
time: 11:37
